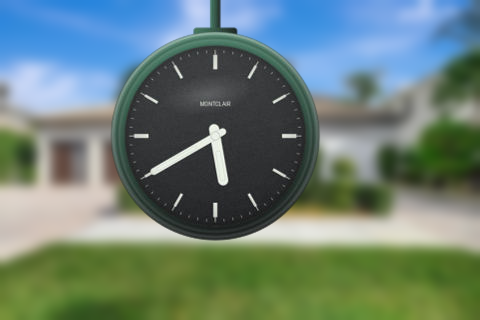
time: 5:40
